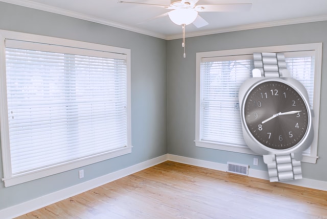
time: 8:14
